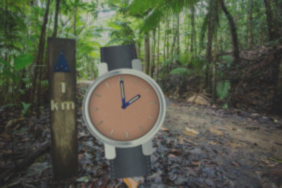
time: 2:00
